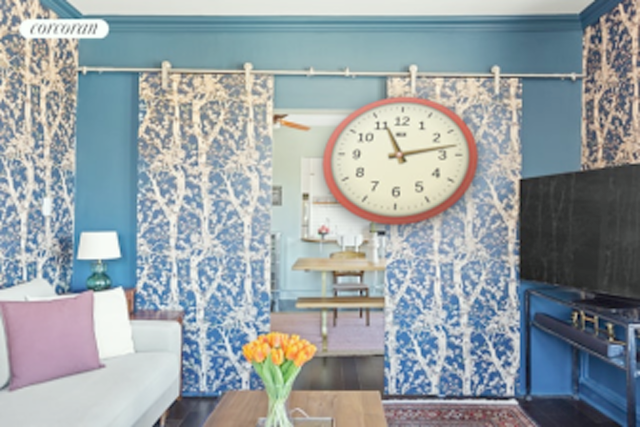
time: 11:13
